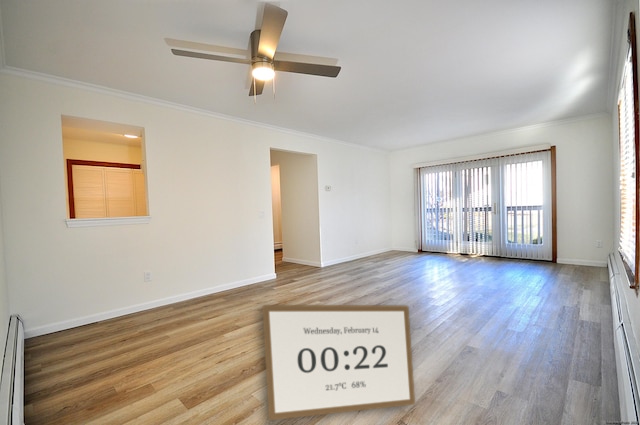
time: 0:22
